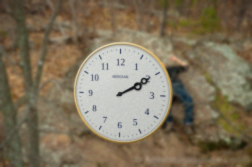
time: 2:10
